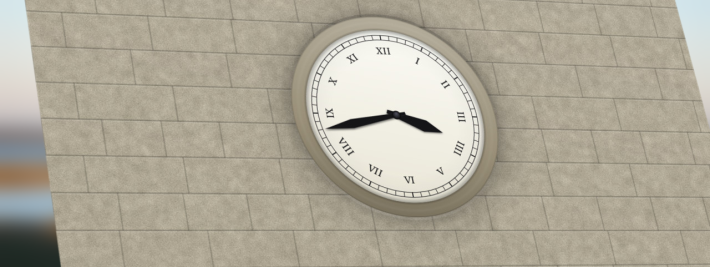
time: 3:43
